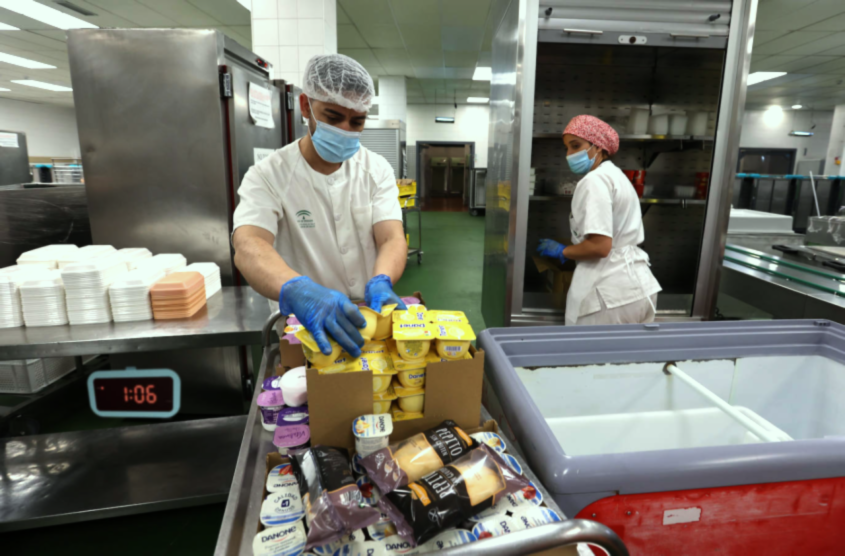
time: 1:06
